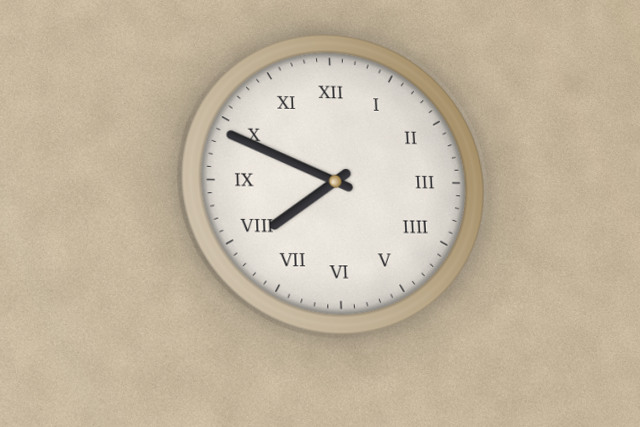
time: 7:49
